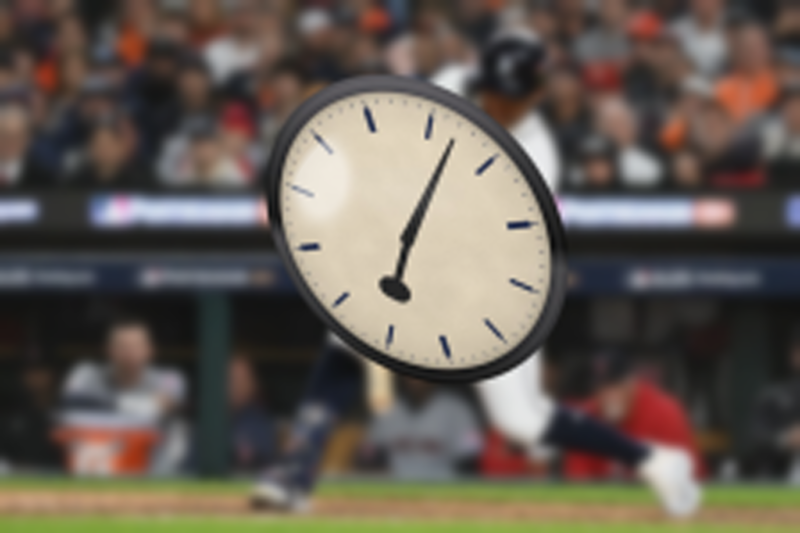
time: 7:07
